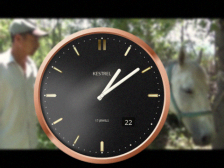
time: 1:09
